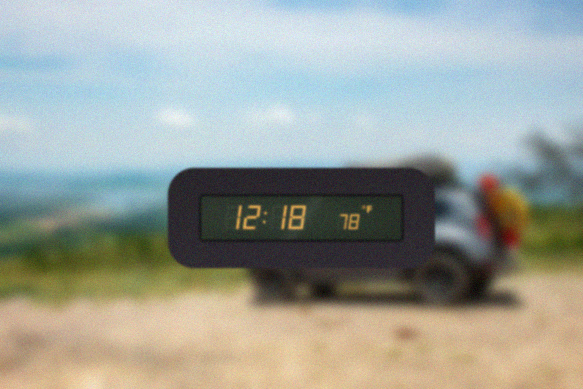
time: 12:18
